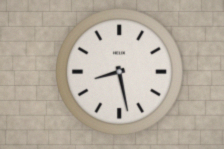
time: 8:28
